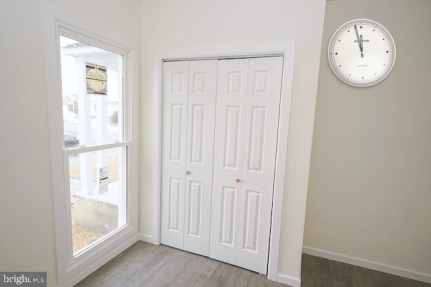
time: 11:58
